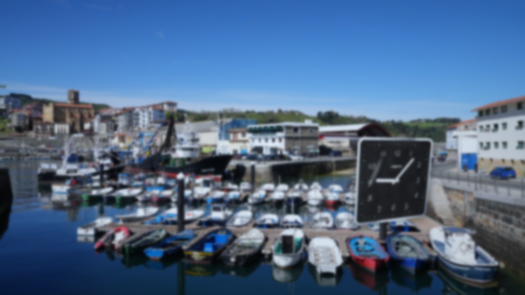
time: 9:07
